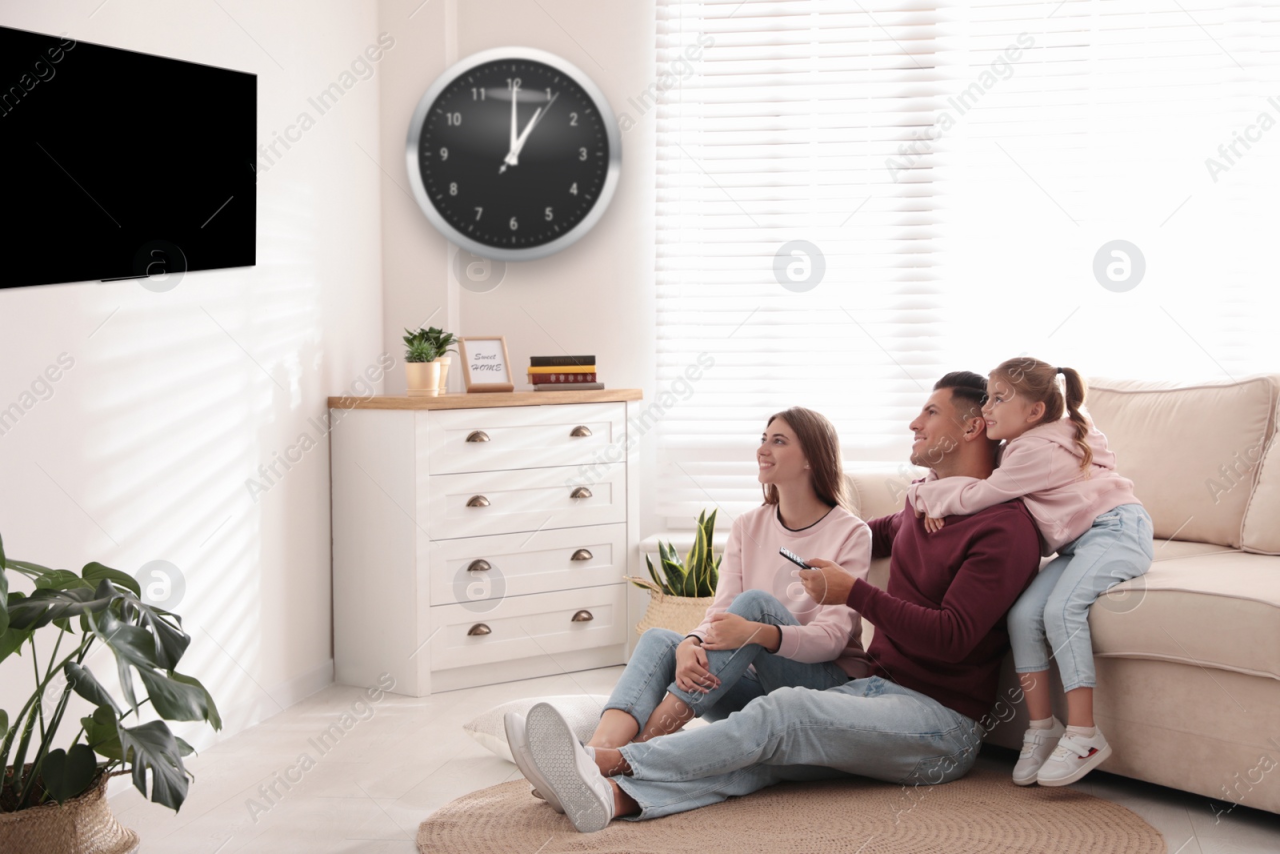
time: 1:00:06
